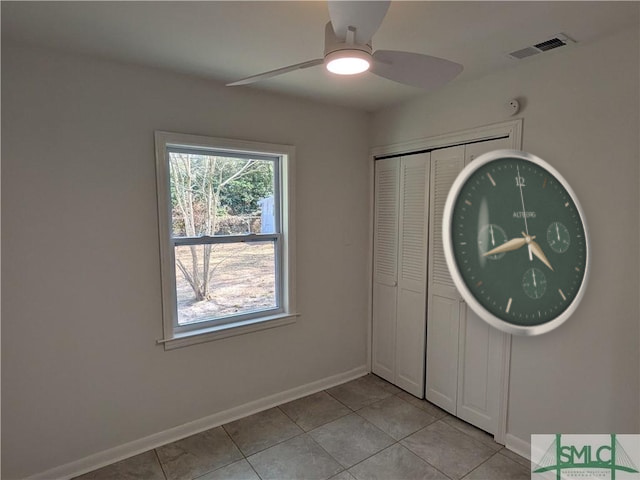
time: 4:43
